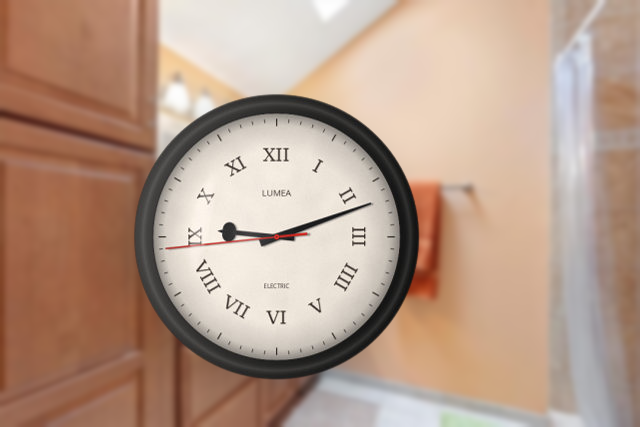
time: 9:11:44
